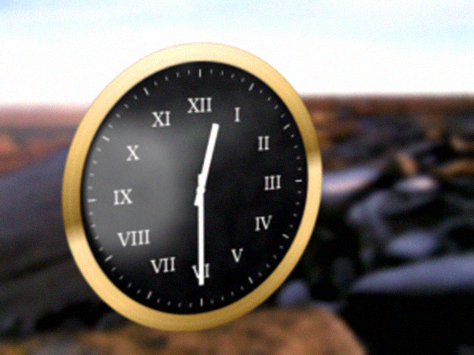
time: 12:30
